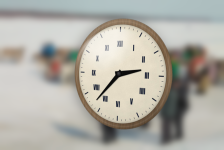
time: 2:37
